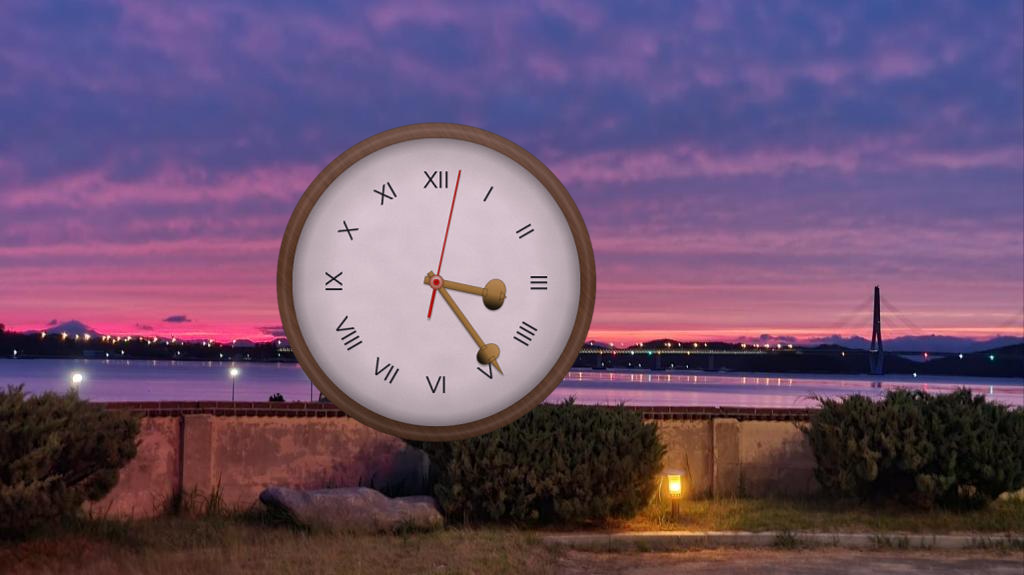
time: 3:24:02
